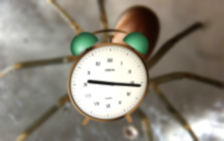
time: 9:16
